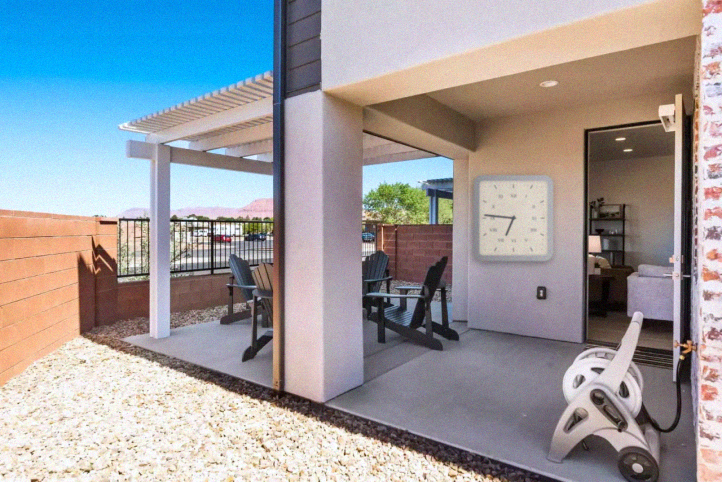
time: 6:46
